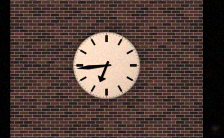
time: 6:44
